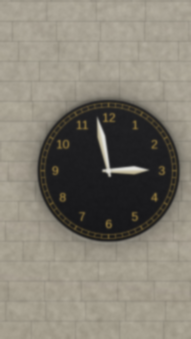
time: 2:58
